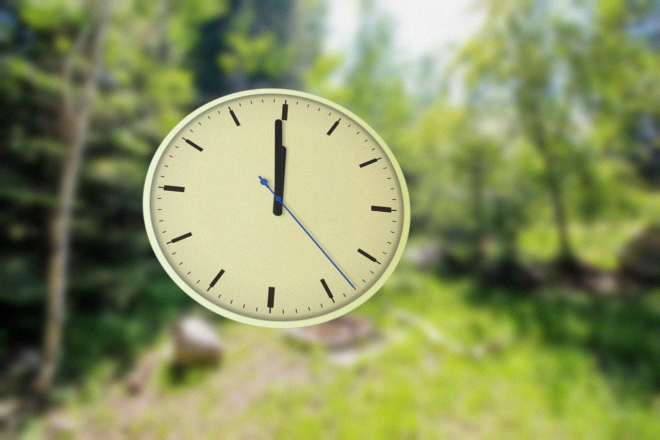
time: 11:59:23
